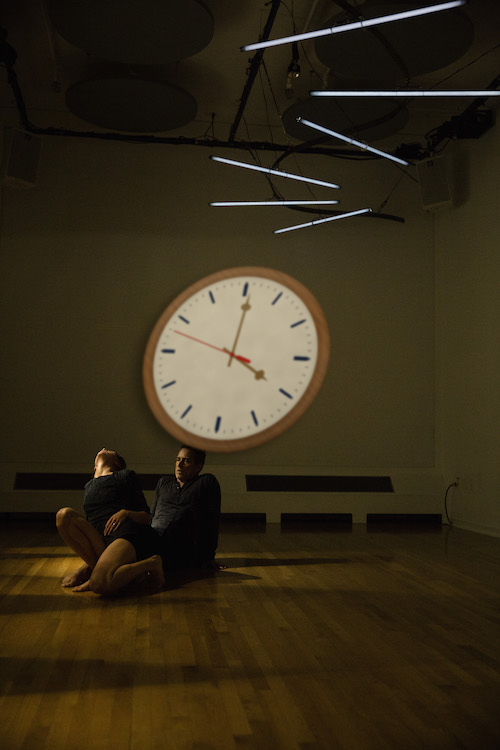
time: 4:00:48
